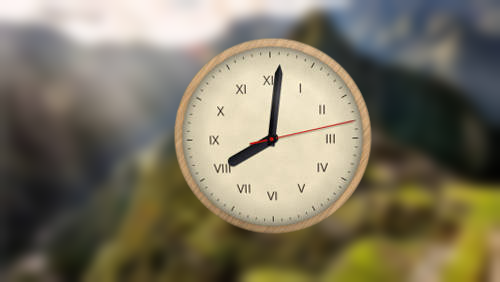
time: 8:01:13
